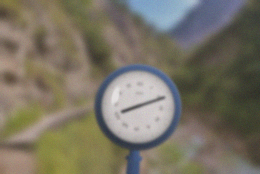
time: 8:11
